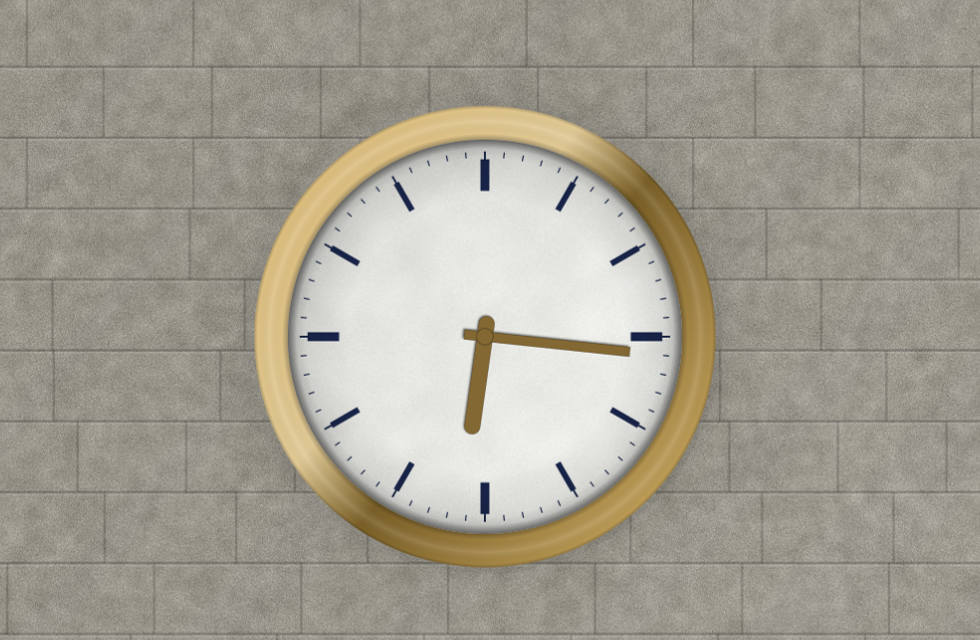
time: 6:16
